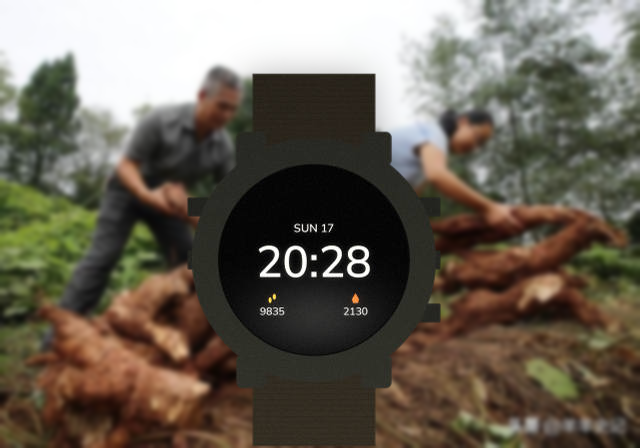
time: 20:28
